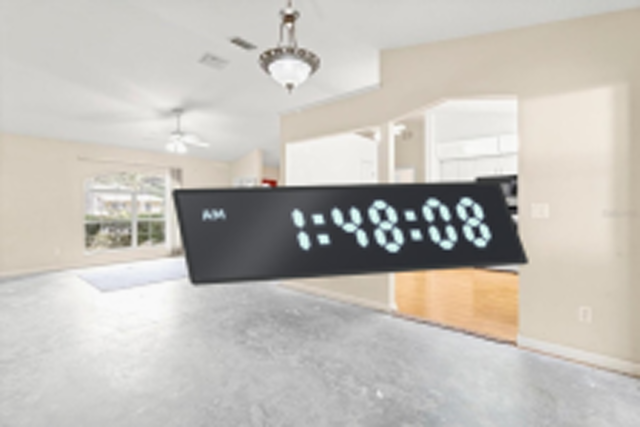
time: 1:48:08
